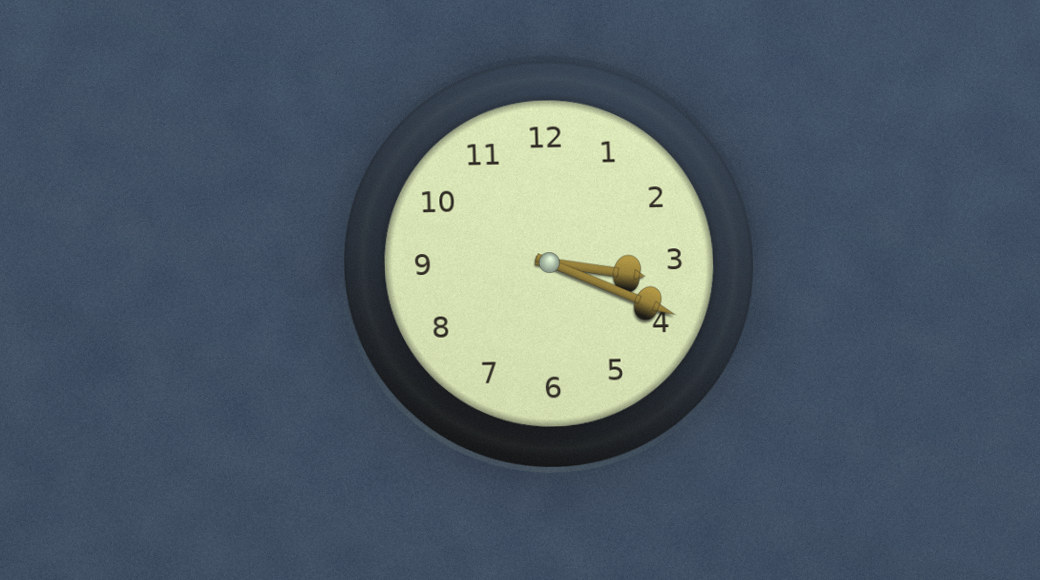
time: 3:19
